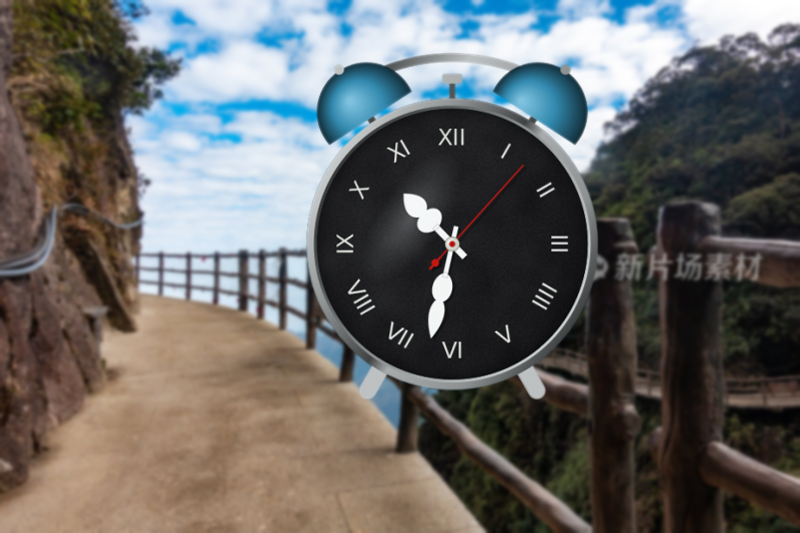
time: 10:32:07
